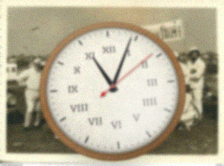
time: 11:04:09
